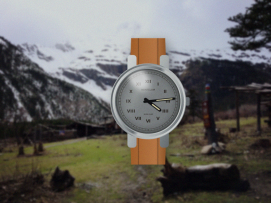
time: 4:14
